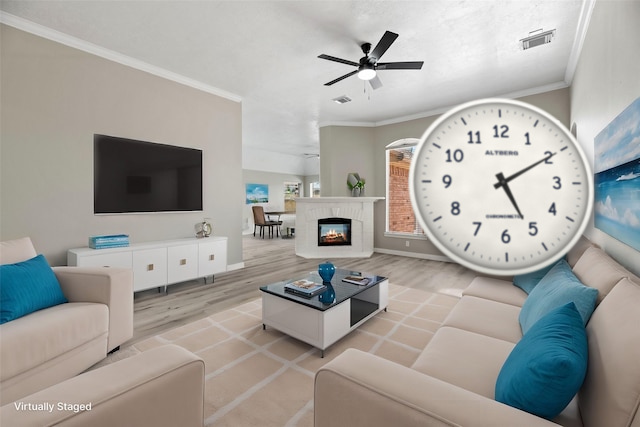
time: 5:10
